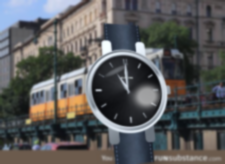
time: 11:00
